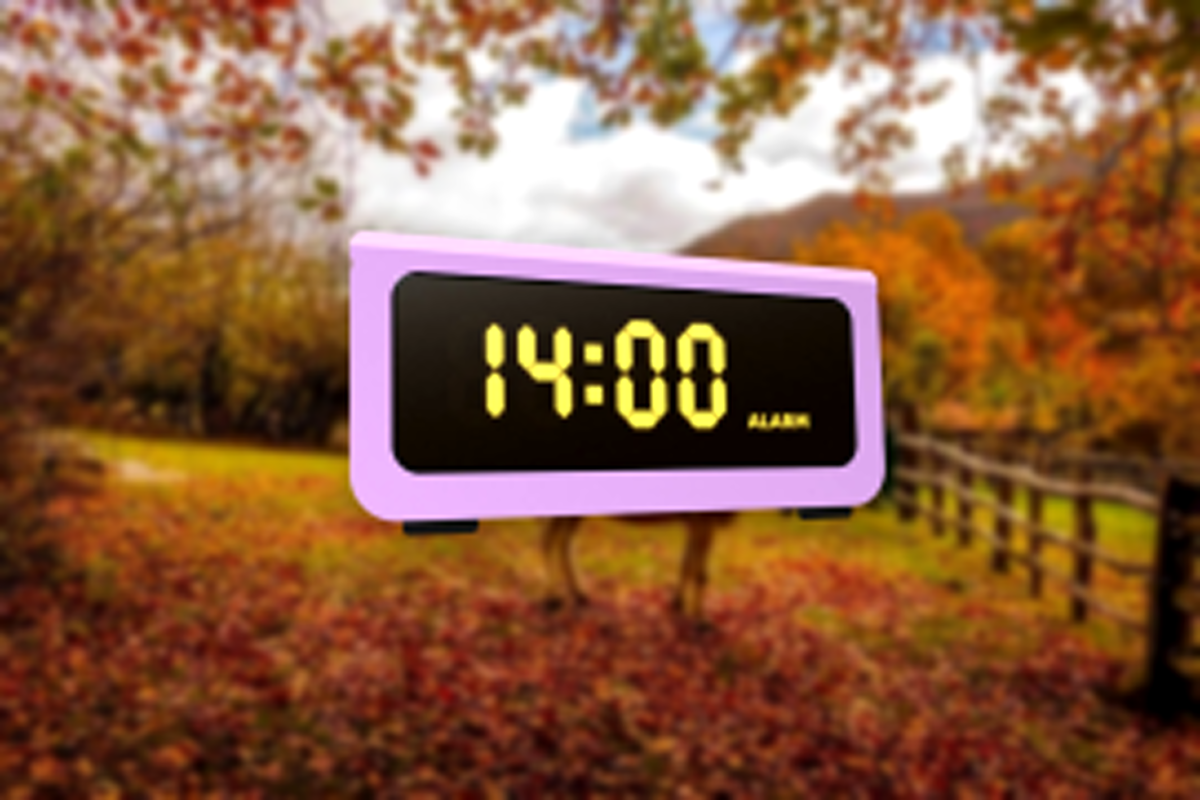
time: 14:00
